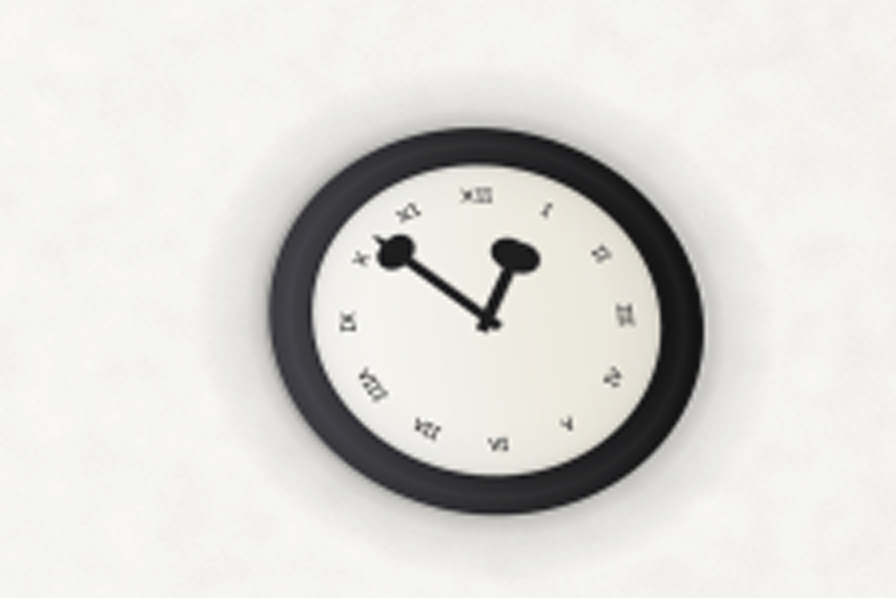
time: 12:52
